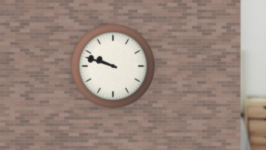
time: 9:48
